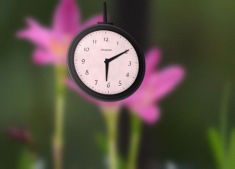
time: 6:10
